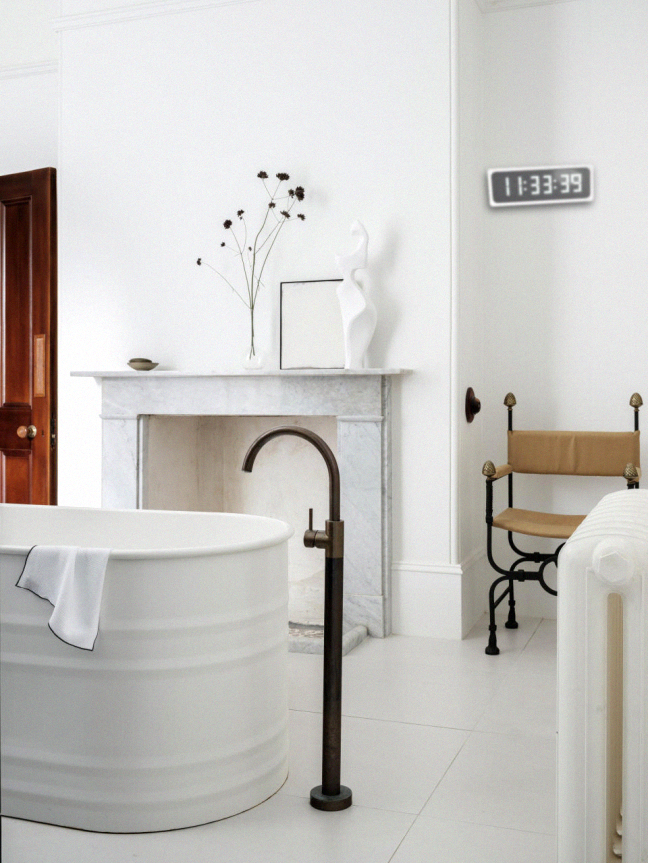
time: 11:33:39
